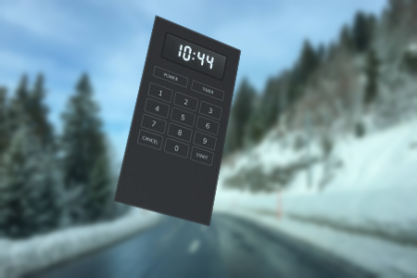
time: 10:44
